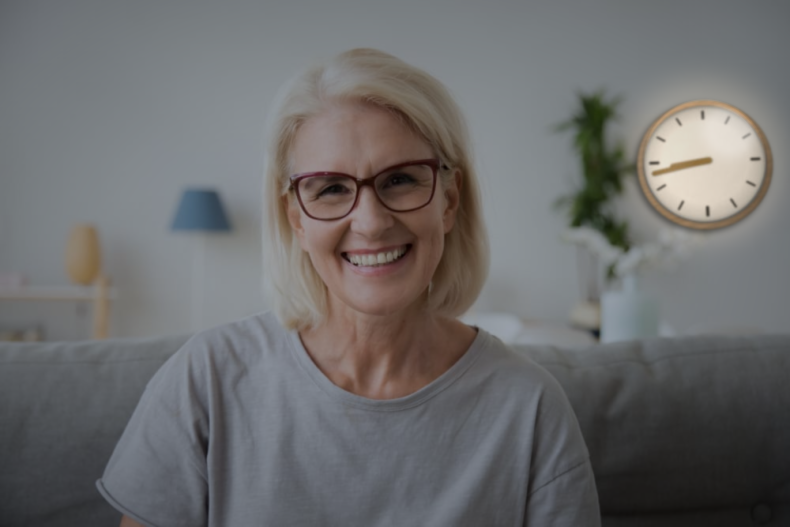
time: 8:43
